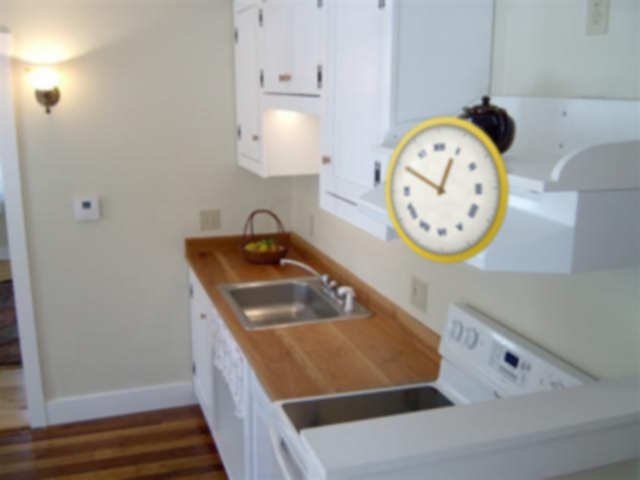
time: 12:50
